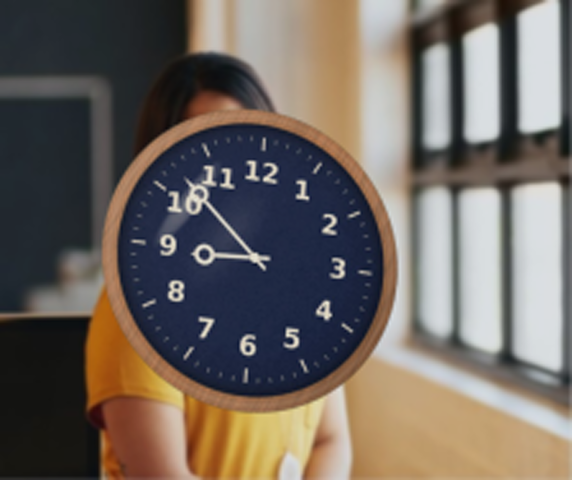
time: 8:52
